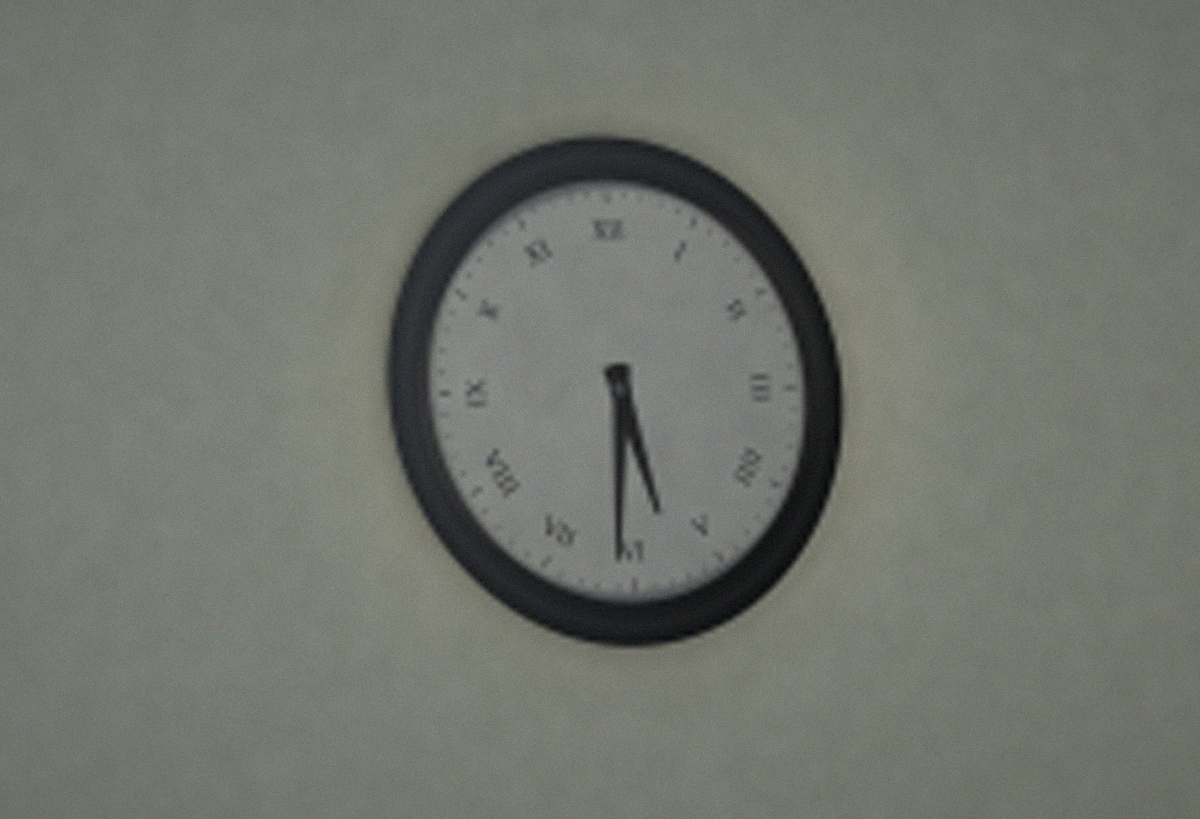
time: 5:31
